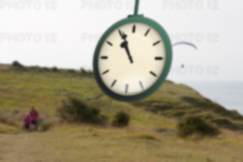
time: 10:56
